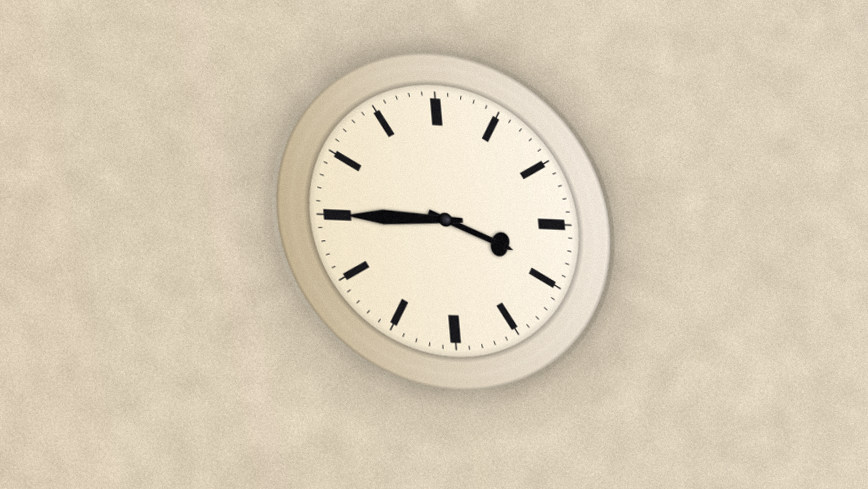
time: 3:45
